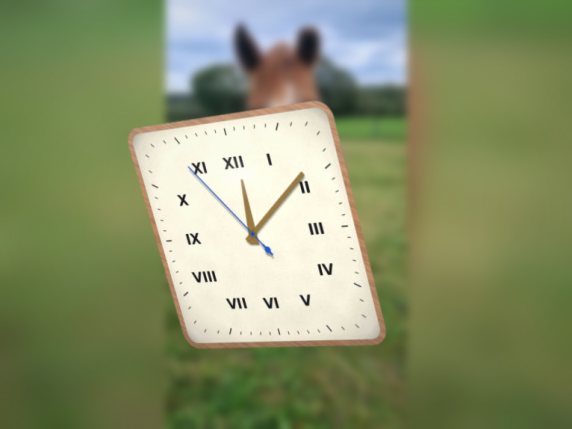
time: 12:08:54
